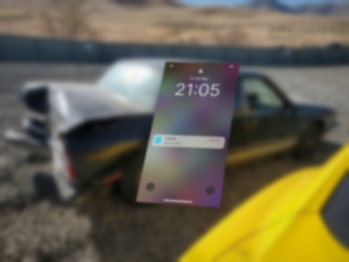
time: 21:05
